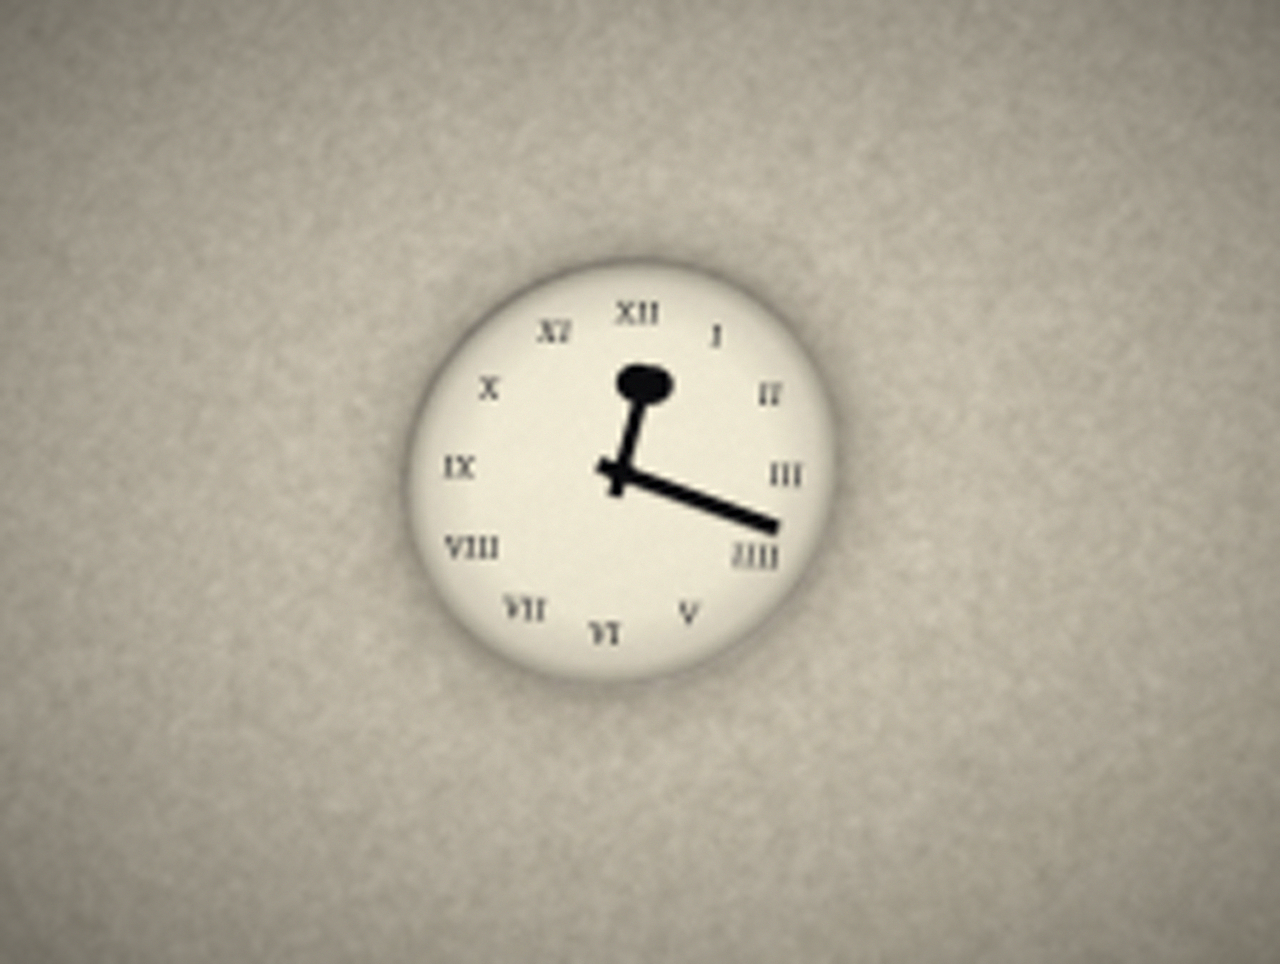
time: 12:18
